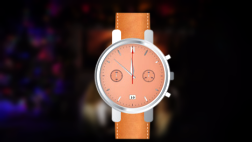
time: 11:52
